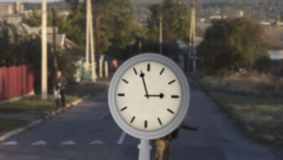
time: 2:57
